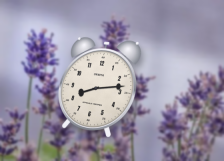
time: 8:13
